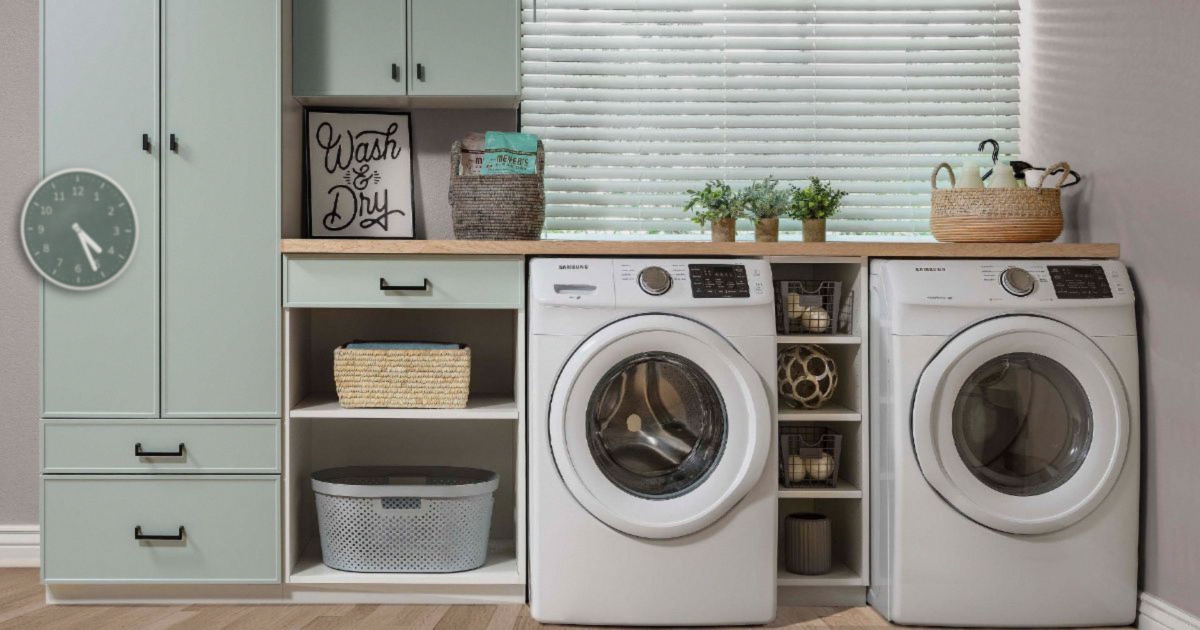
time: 4:26
